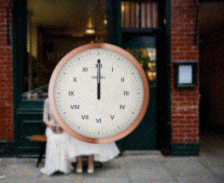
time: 12:00
